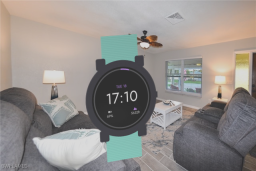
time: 17:10
